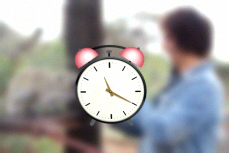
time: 11:20
